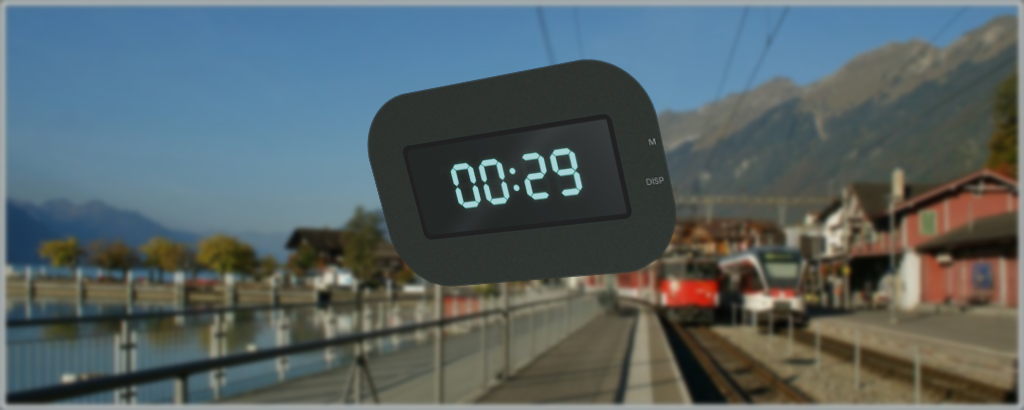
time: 0:29
